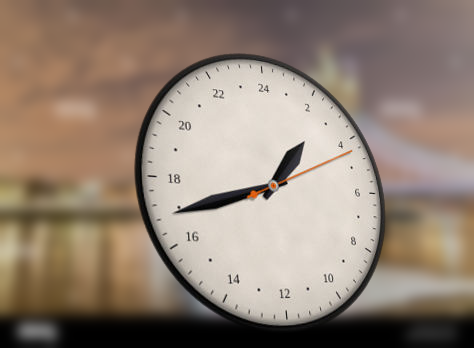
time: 2:42:11
